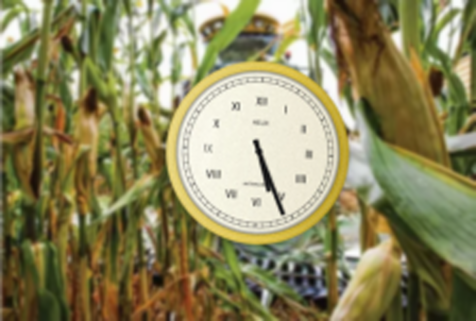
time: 5:26
